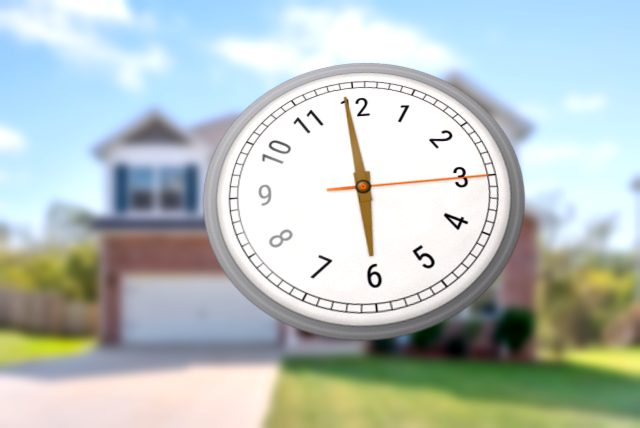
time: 5:59:15
